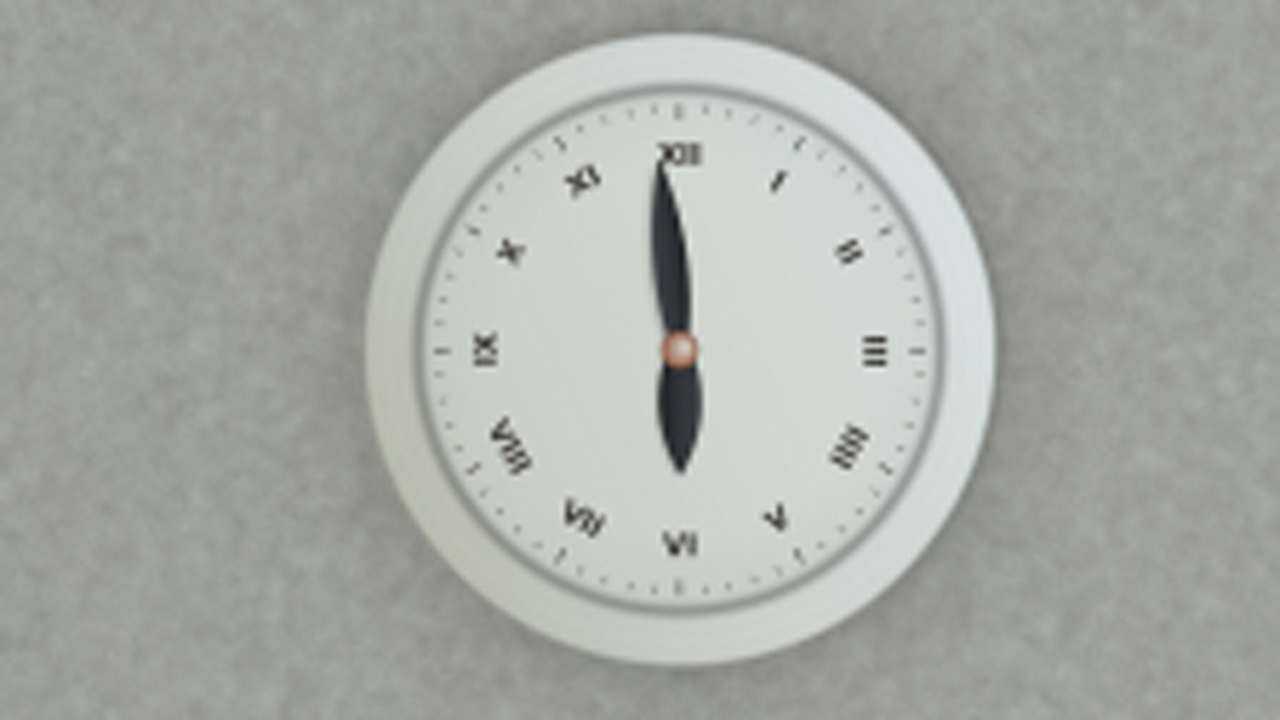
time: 5:59
